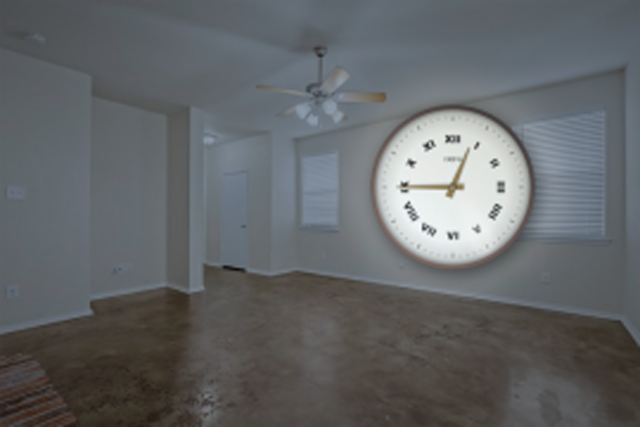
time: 12:45
